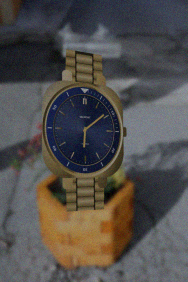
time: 6:09
